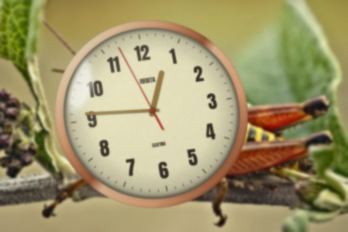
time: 12:45:57
